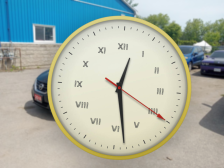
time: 12:28:20
